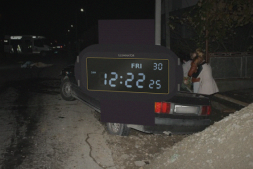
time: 12:22:25
